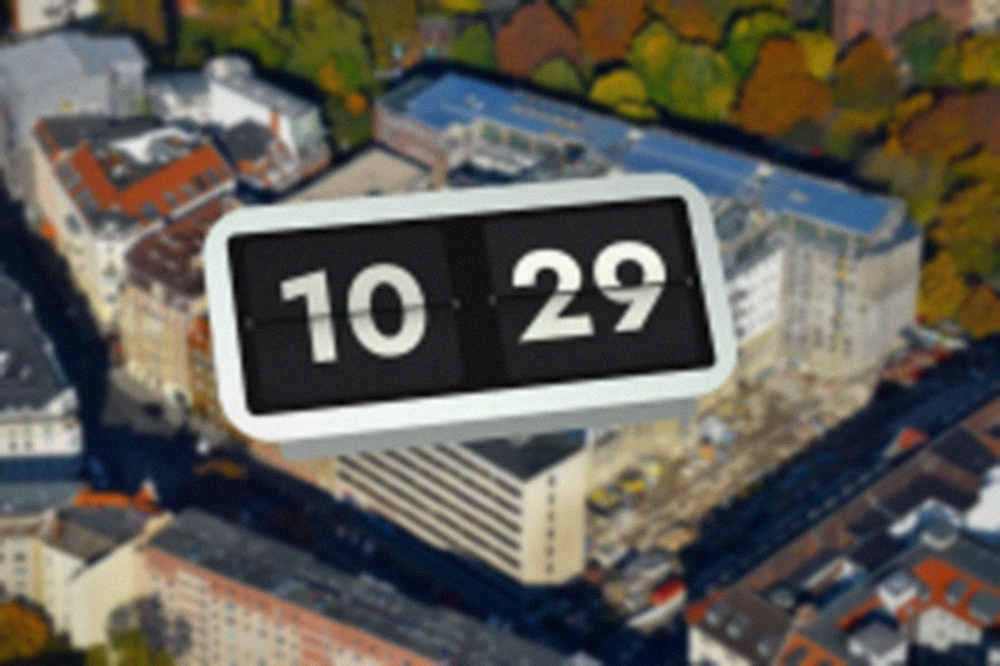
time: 10:29
